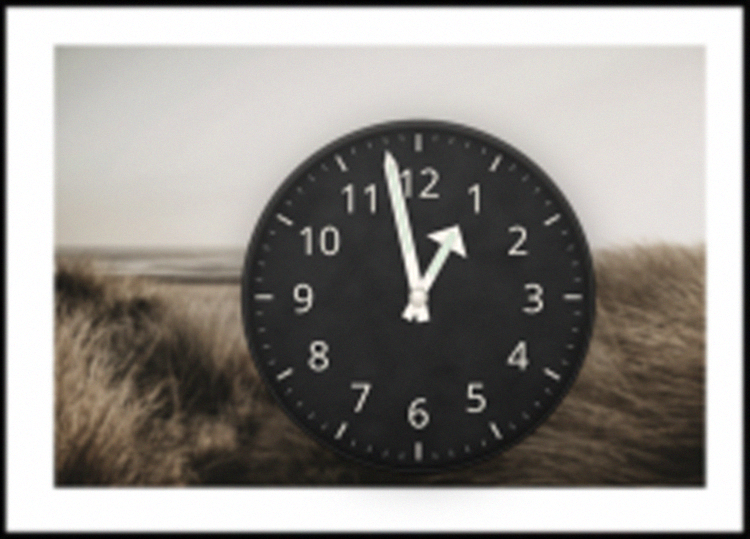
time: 12:58
